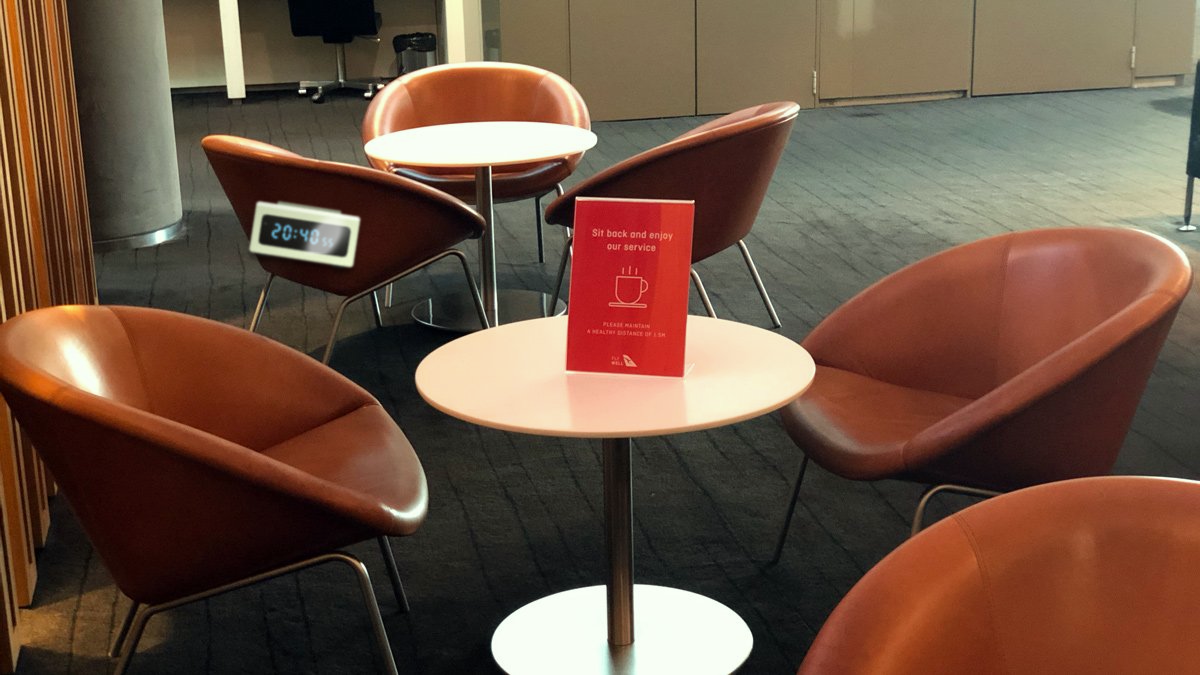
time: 20:40
